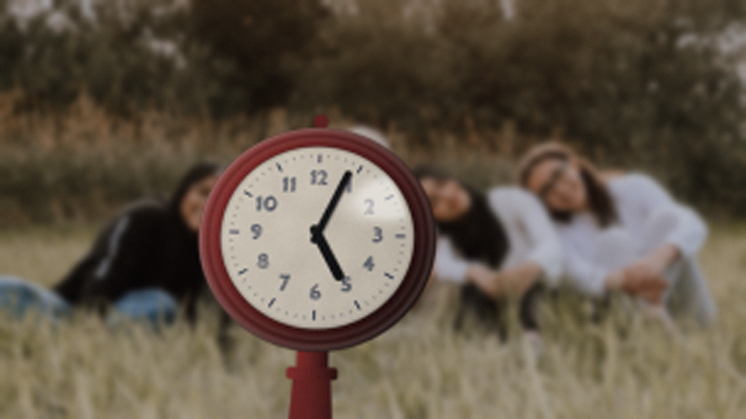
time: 5:04
